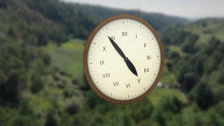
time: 4:54
